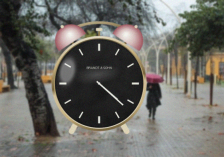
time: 4:22
